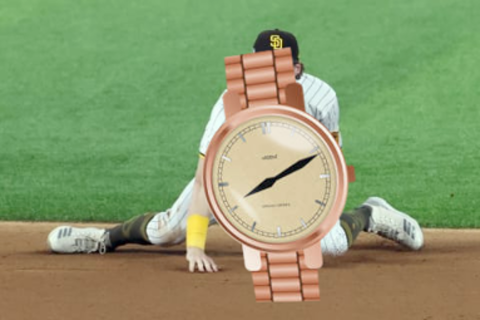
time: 8:11
